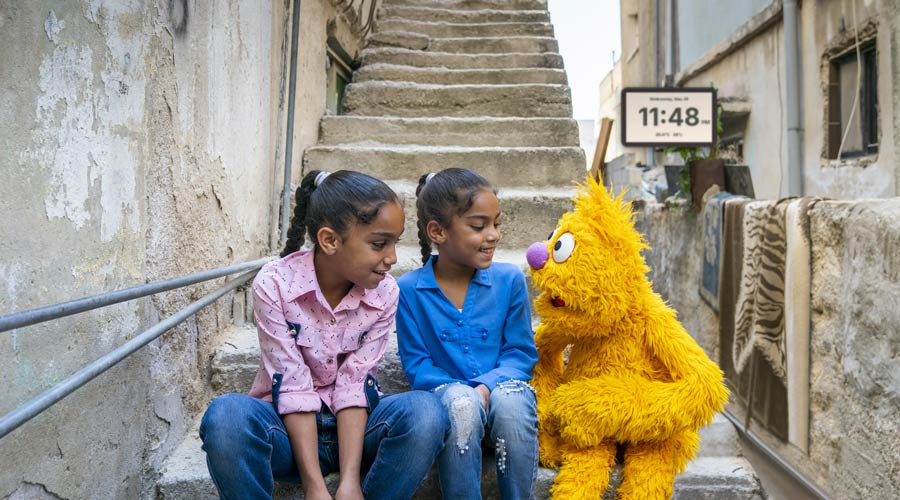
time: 11:48
